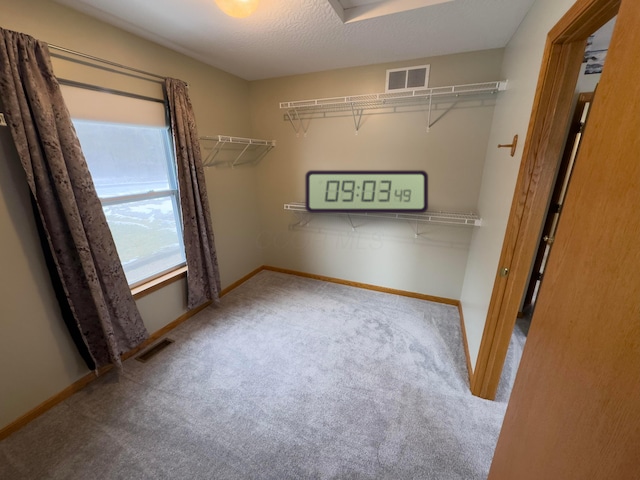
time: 9:03:49
